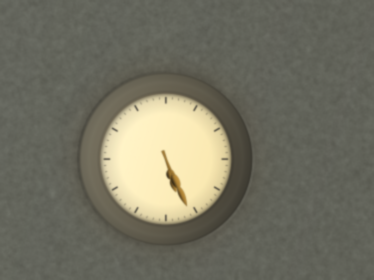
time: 5:26
